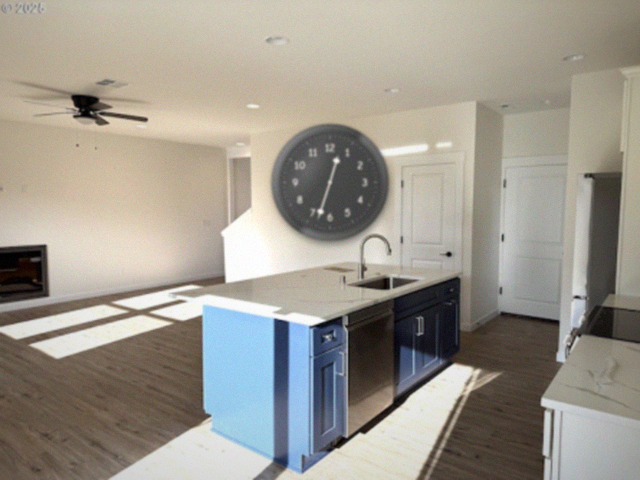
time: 12:33
